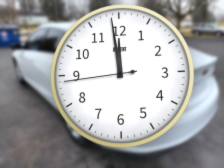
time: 11:58:44
